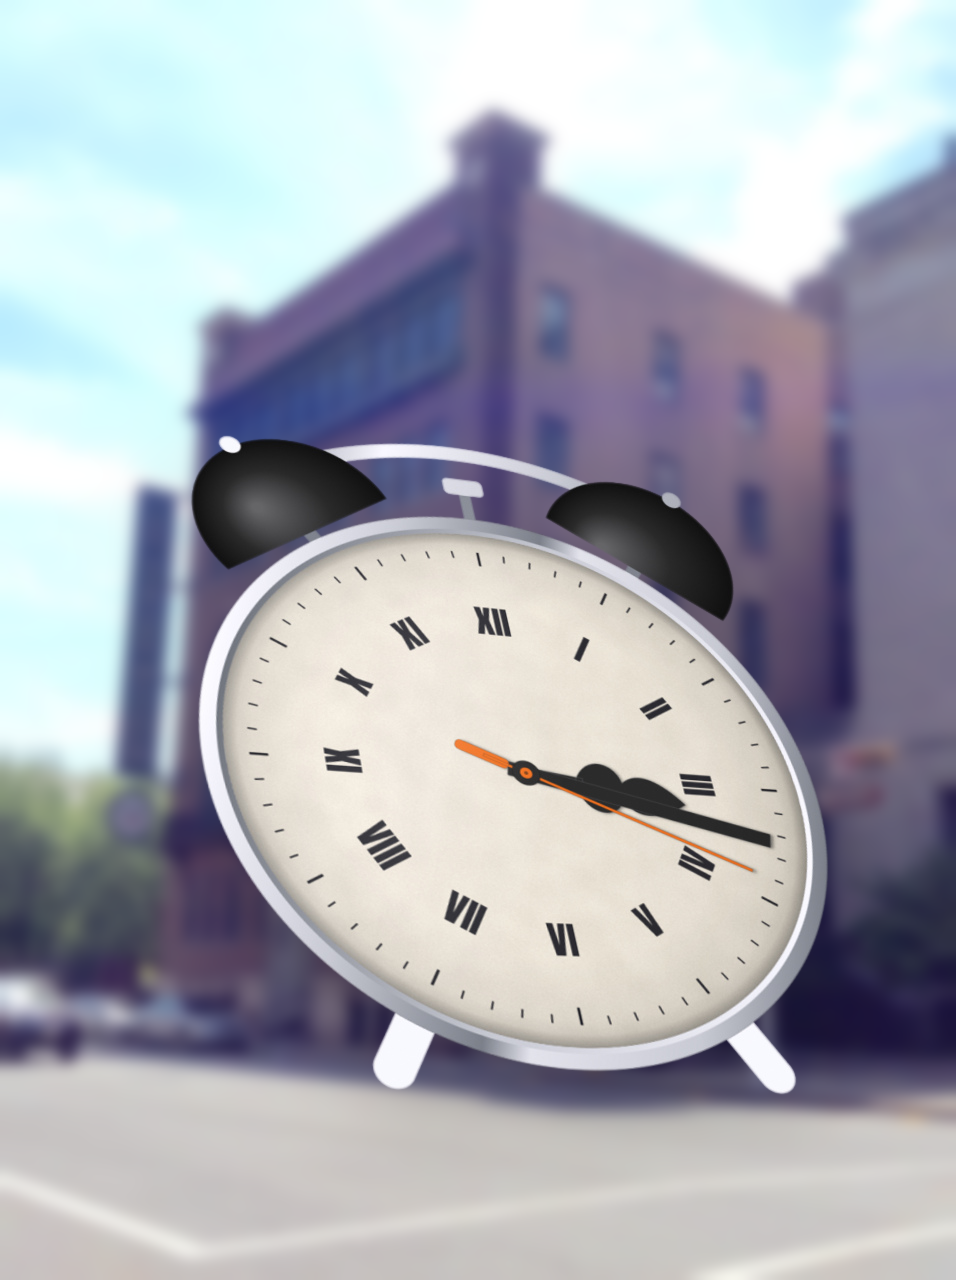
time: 3:17:19
